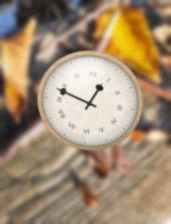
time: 12:48
